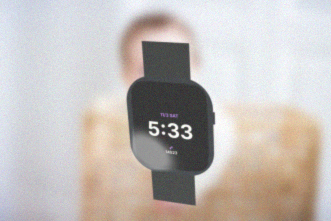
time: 5:33
